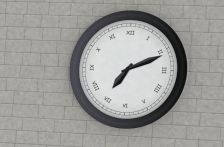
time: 7:11
